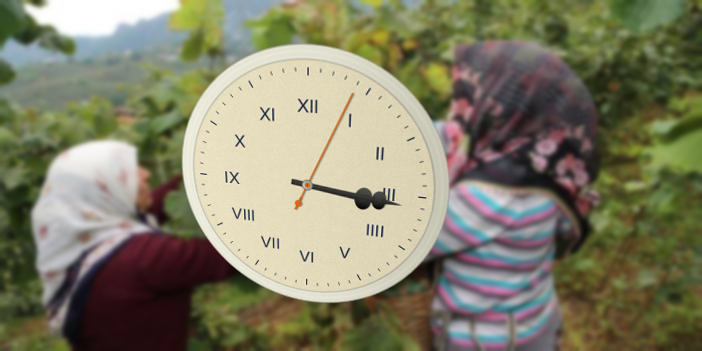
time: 3:16:04
